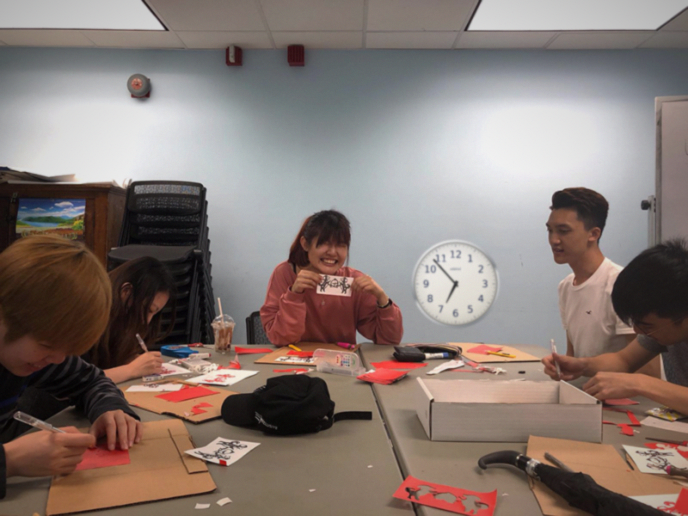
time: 6:53
